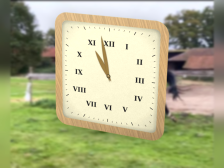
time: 10:58
